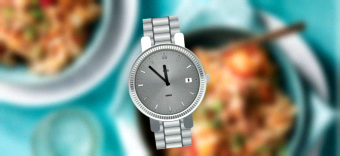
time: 11:53
